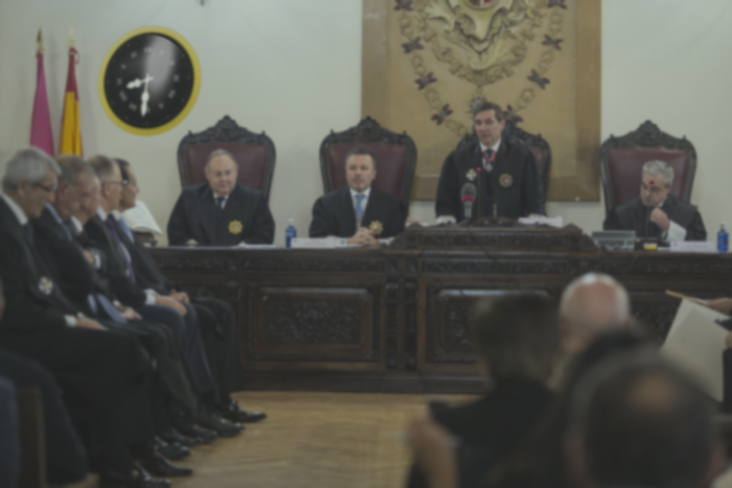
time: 8:31
